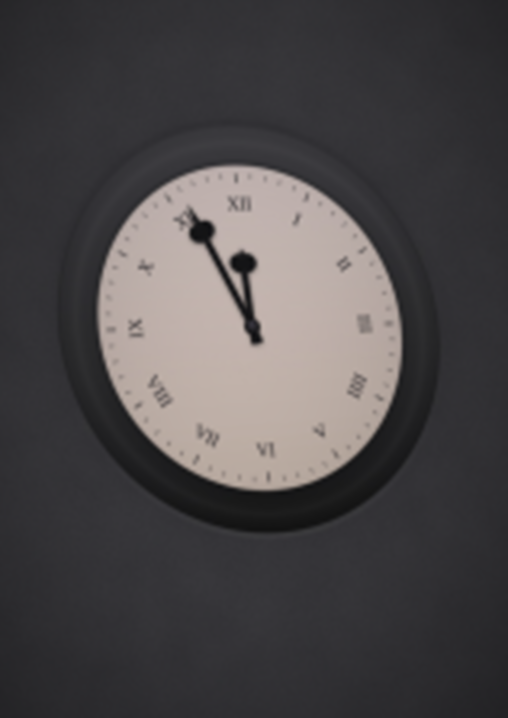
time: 11:56
